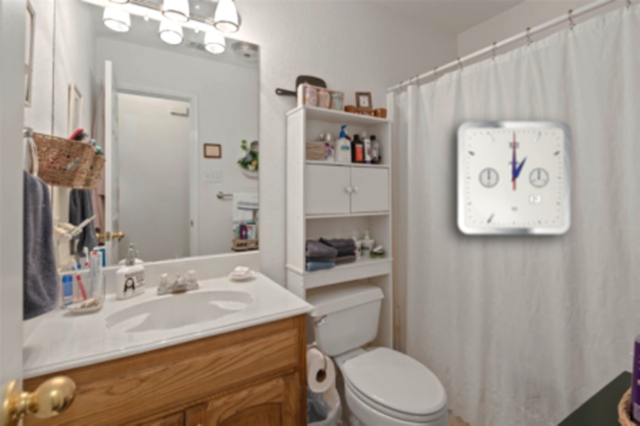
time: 1:00
